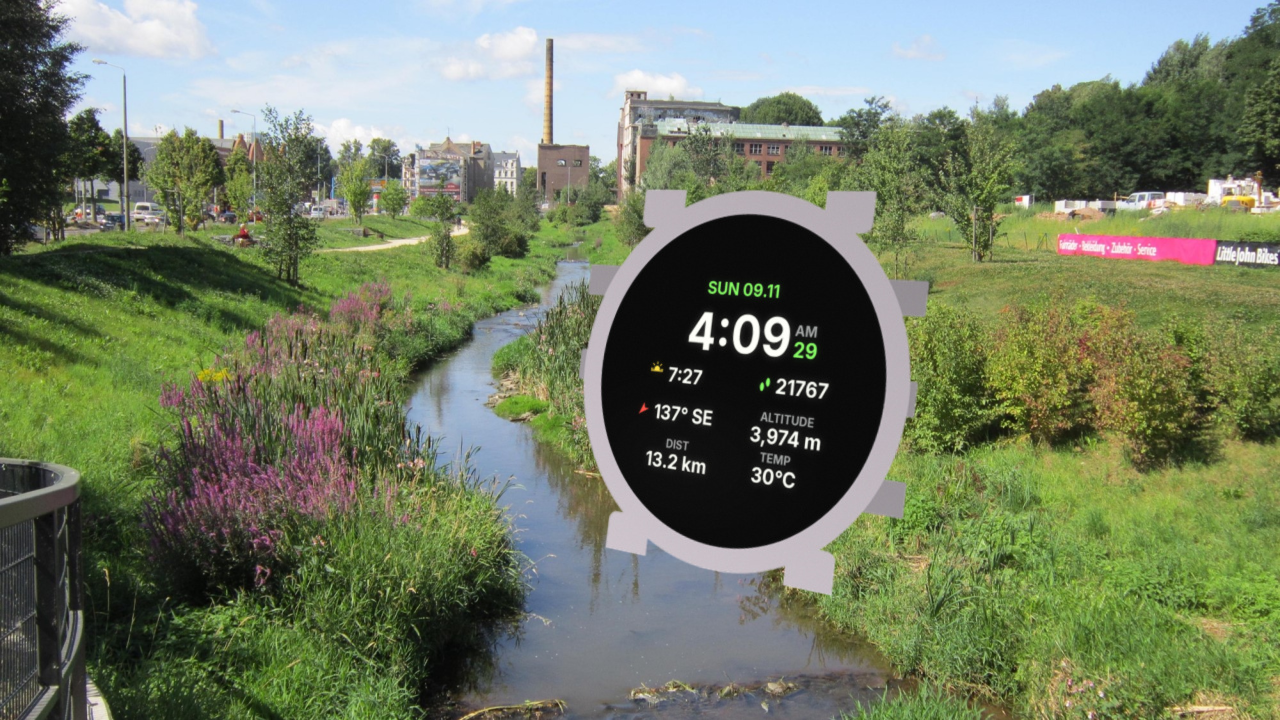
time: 4:09:29
